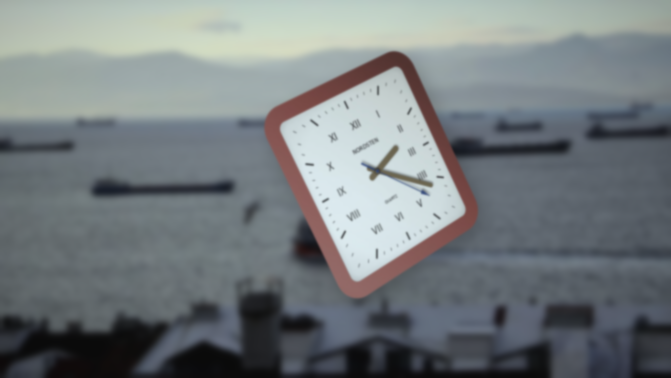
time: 2:21:23
